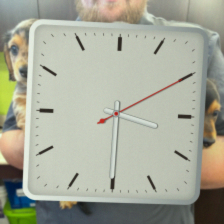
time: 3:30:10
